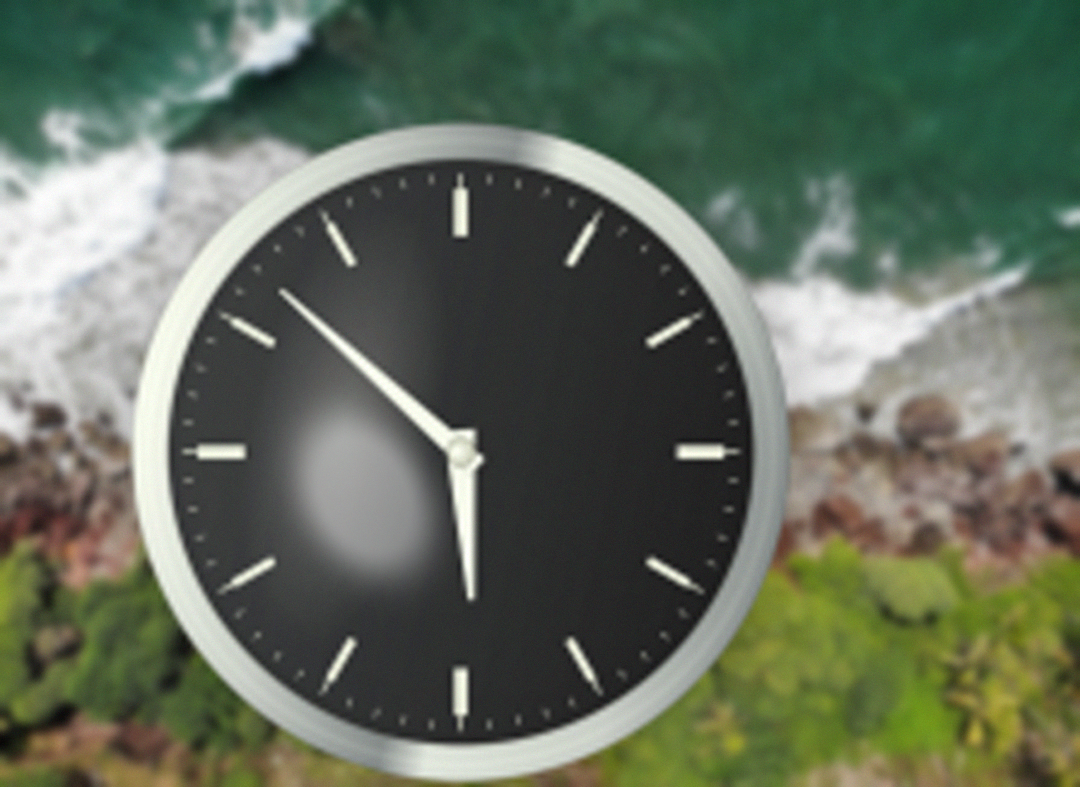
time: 5:52
